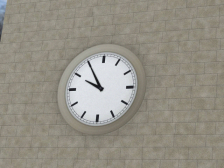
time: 9:55
